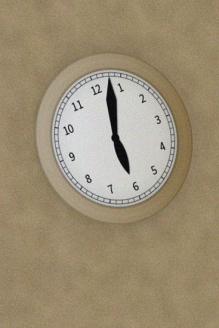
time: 6:03
